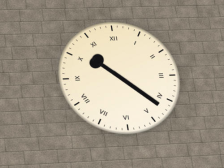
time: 10:22
